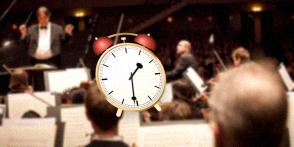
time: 1:31
